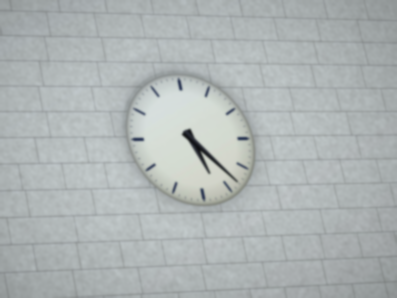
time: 5:23
